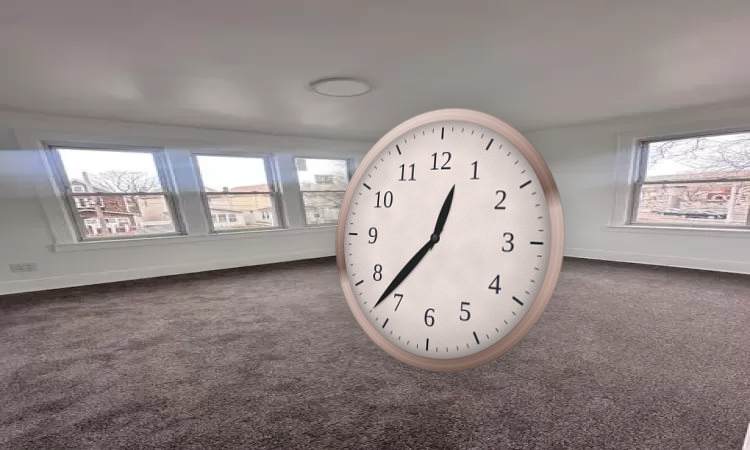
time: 12:37
